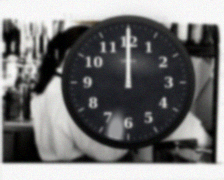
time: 12:00
